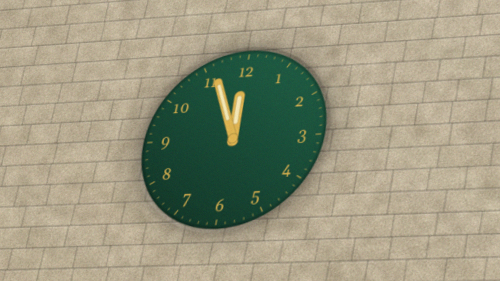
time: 11:56
